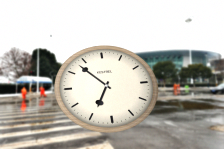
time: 6:53
